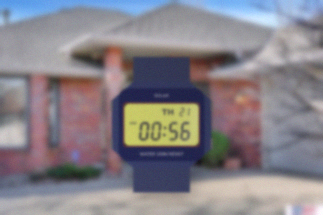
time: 0:56
